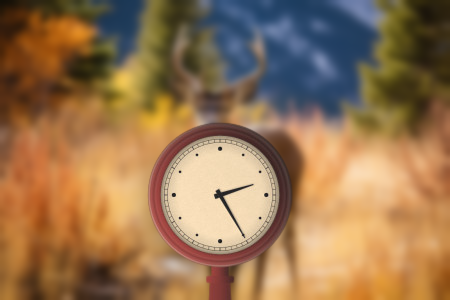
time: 2:25
